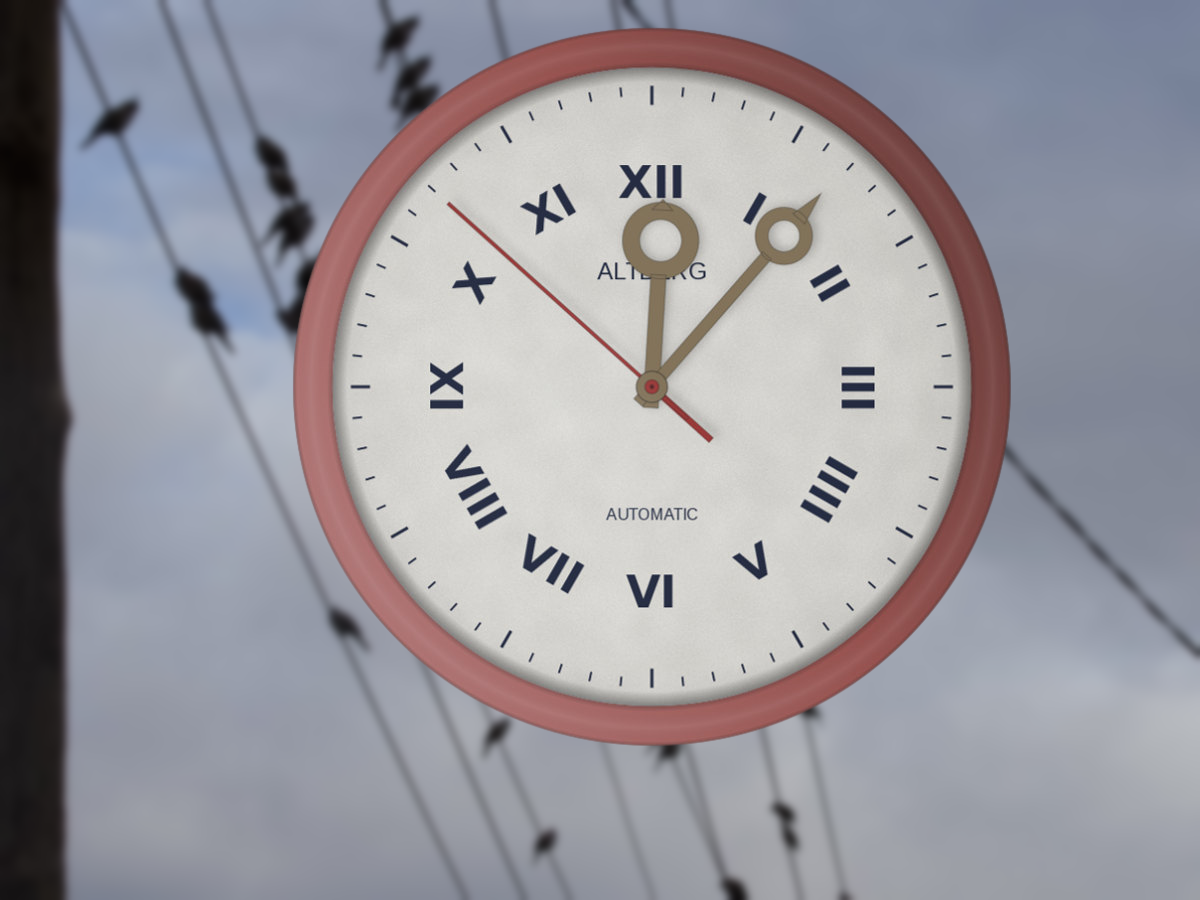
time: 12:06:52
